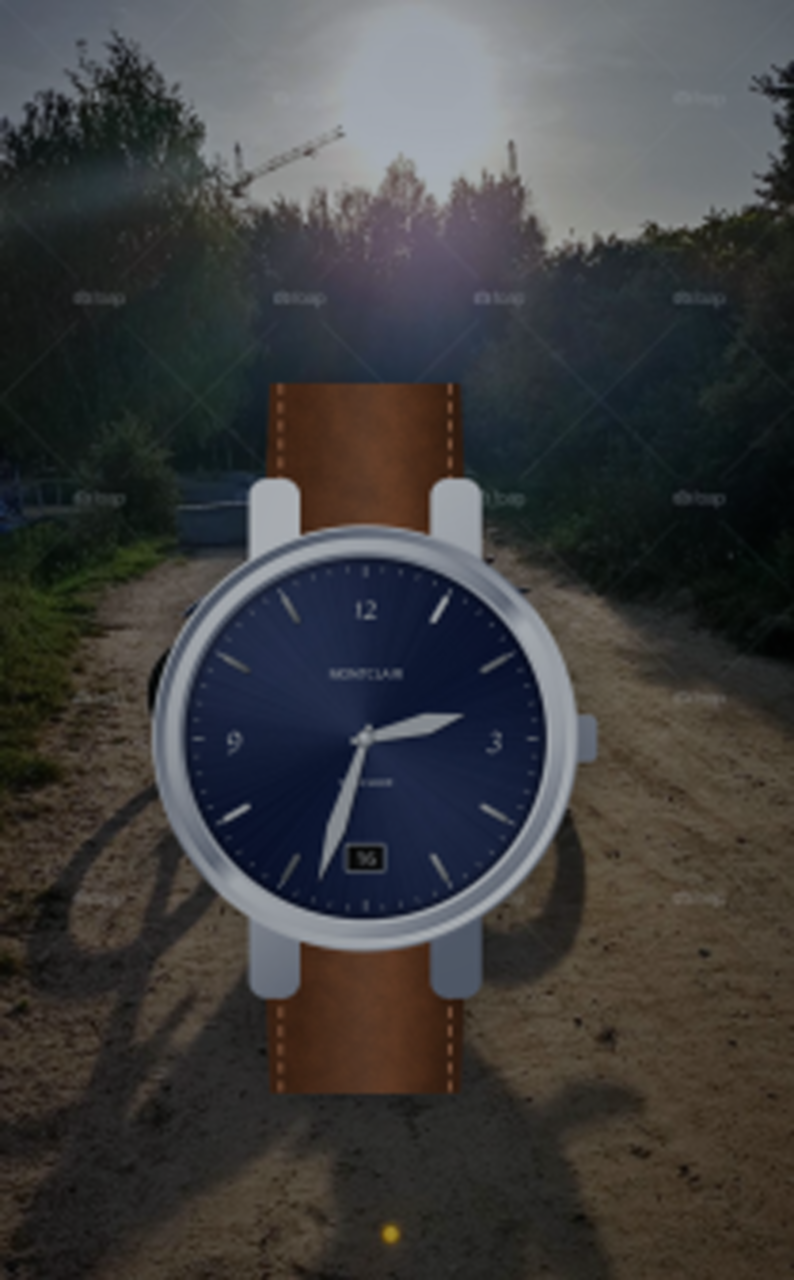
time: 2:33
